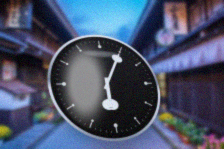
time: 6:05
